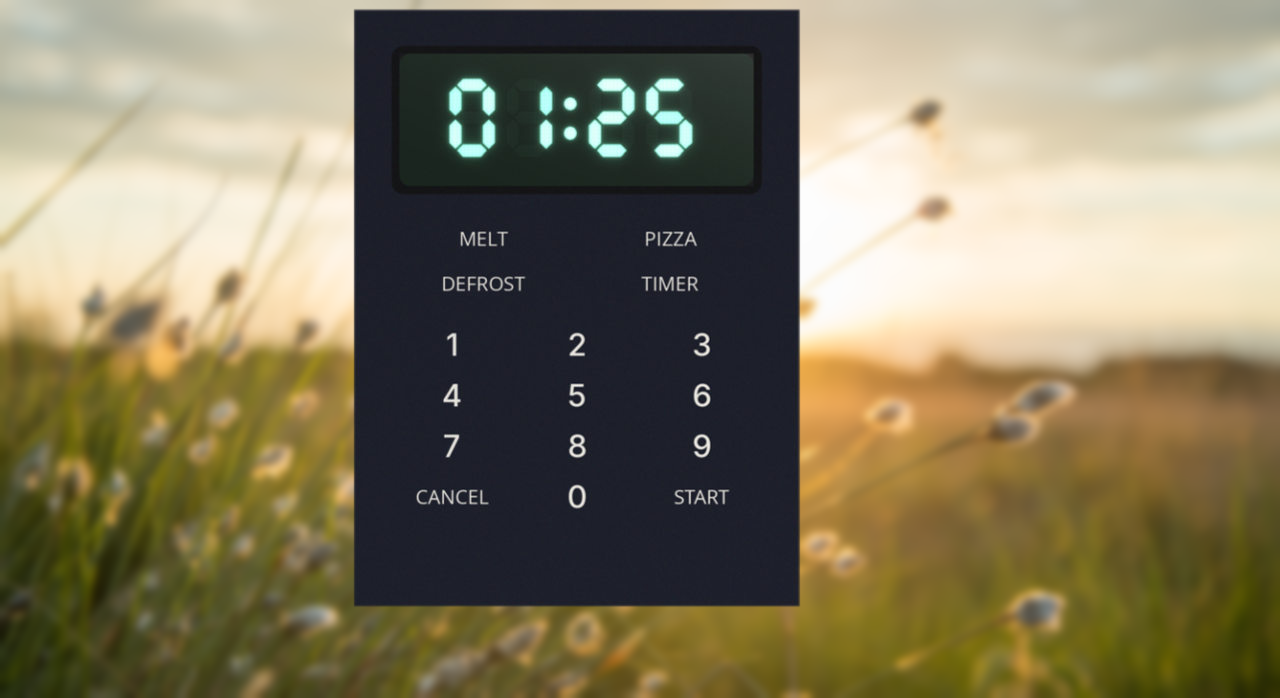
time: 1:25
